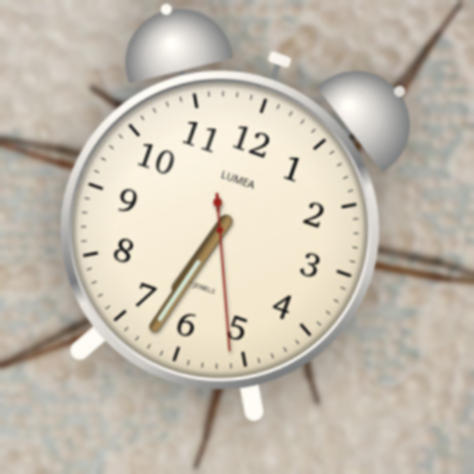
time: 6:32:26
